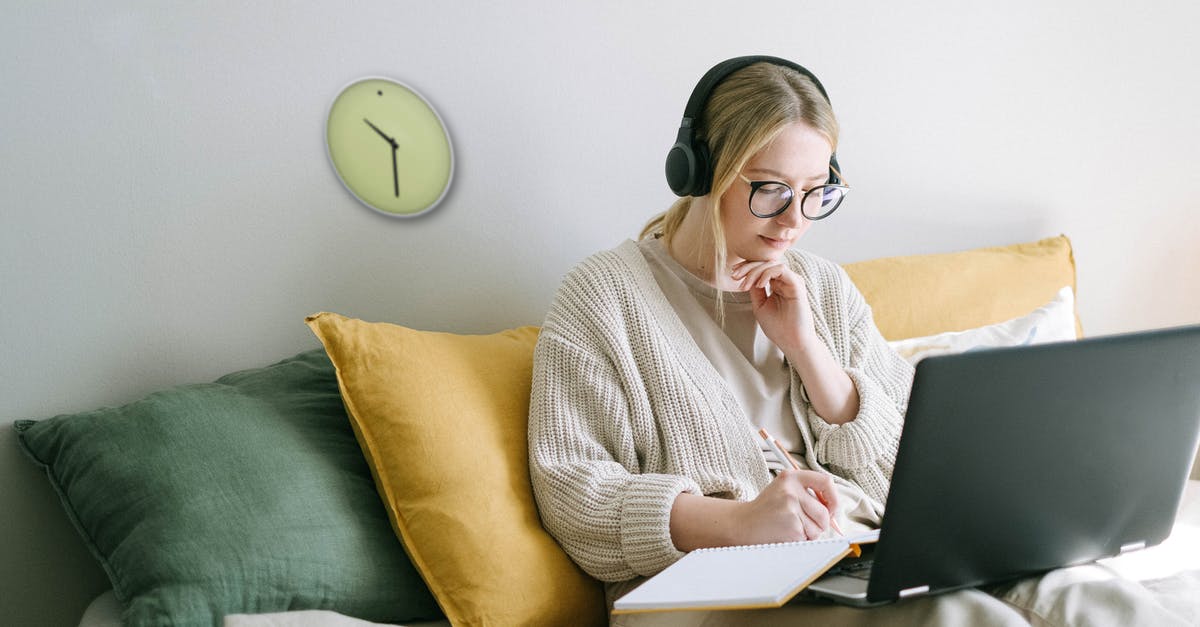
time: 10:32
